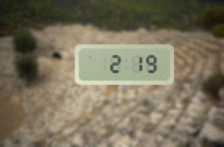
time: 2:19
